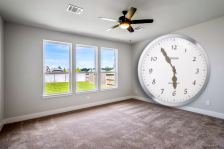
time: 5:55
